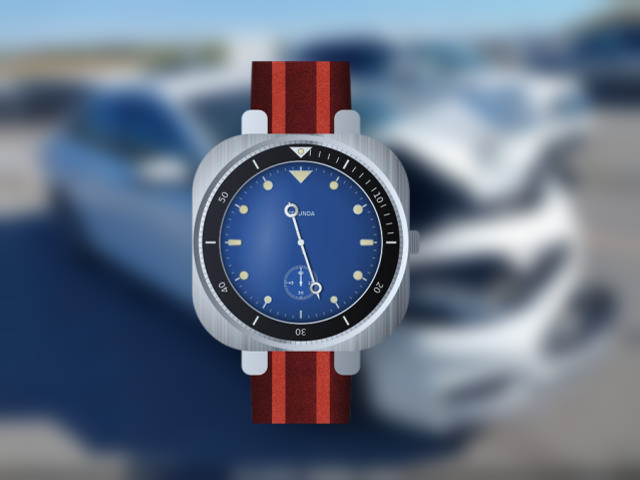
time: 11:27
